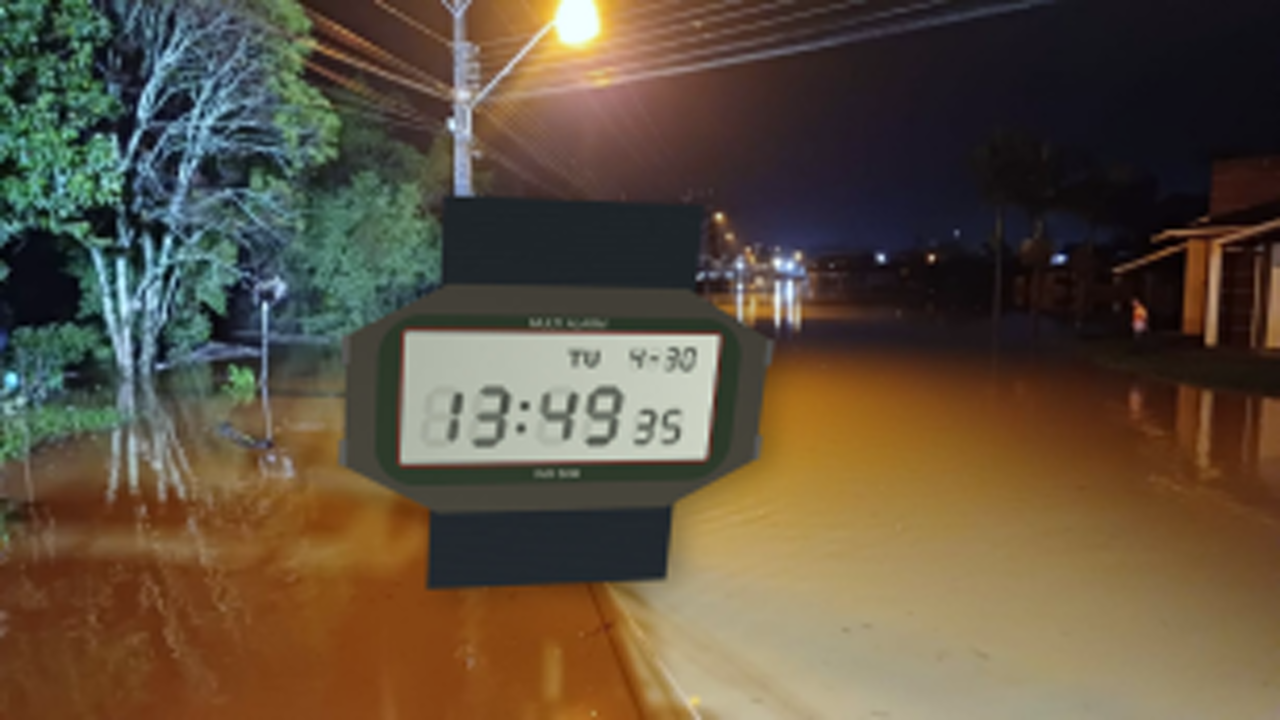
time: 13:49:35
